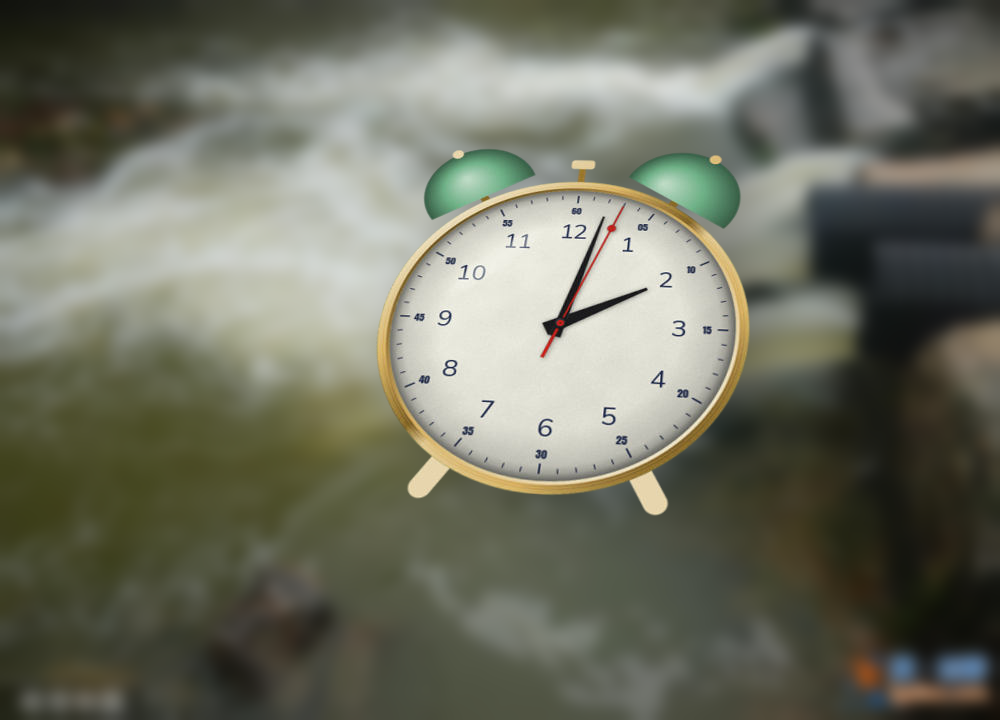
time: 2:02:03
